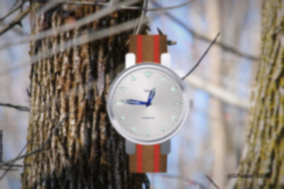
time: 12:46
